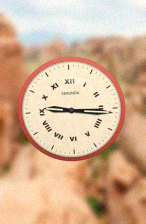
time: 9:16
